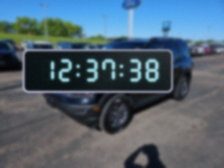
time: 12:37:38
